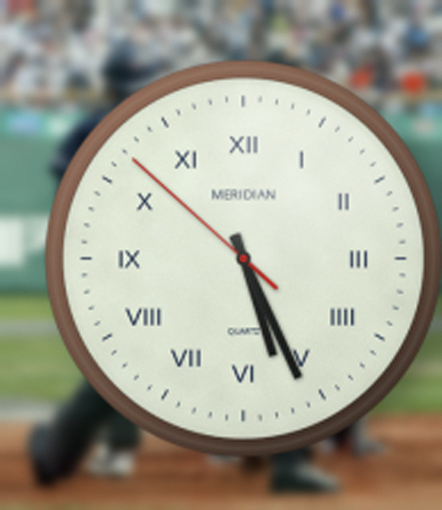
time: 5:25:52
